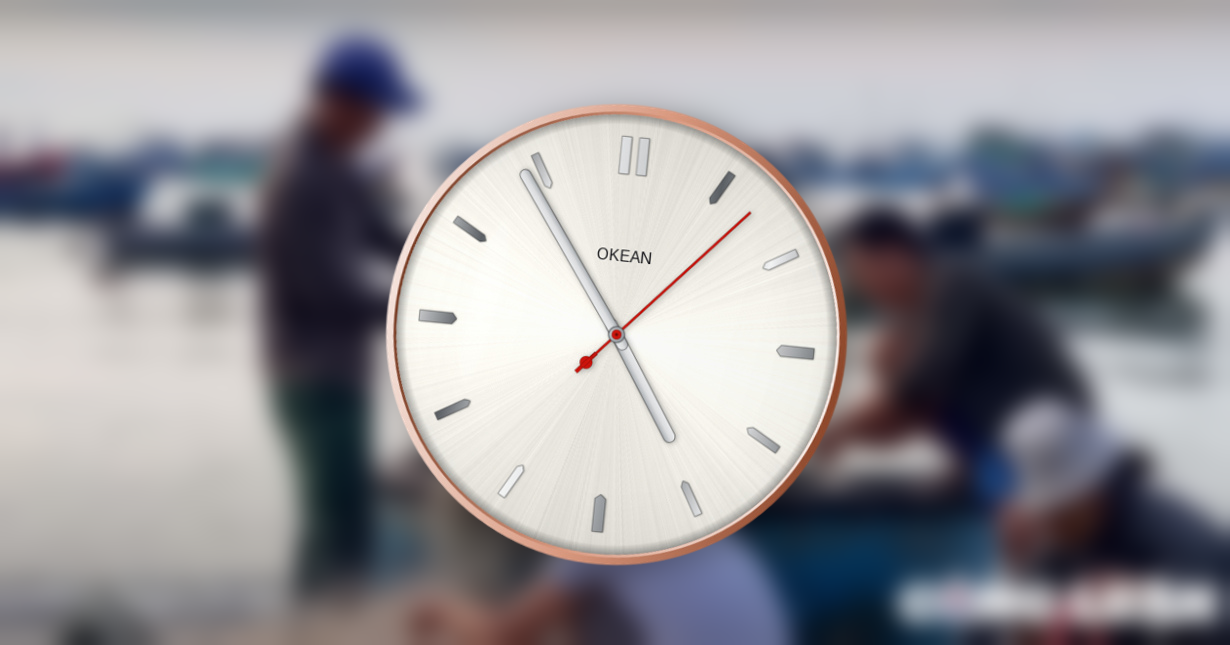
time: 4:54:07
